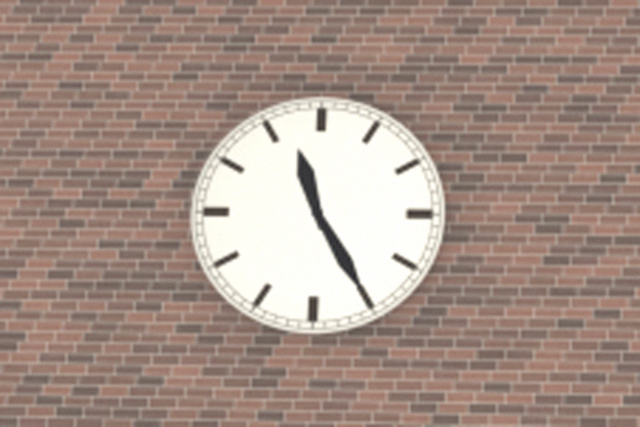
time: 11:25
